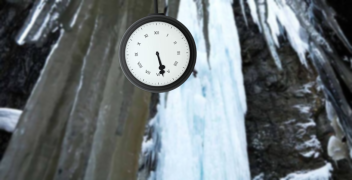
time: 5:28
